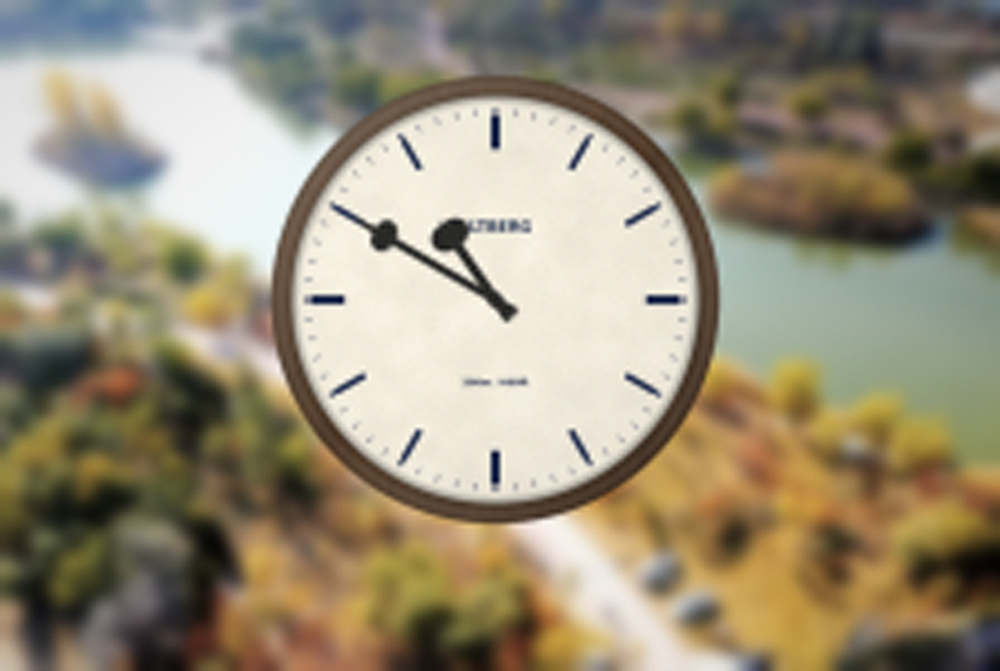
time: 10:50
